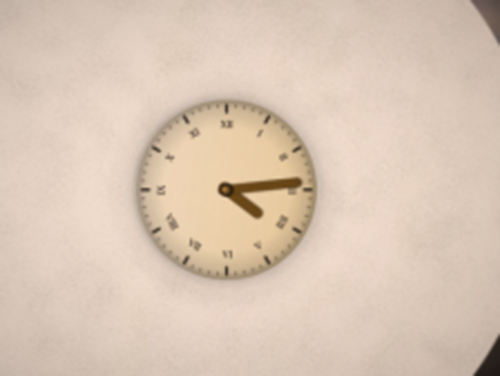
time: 4:14
